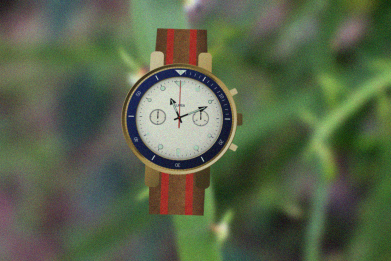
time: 11:11
